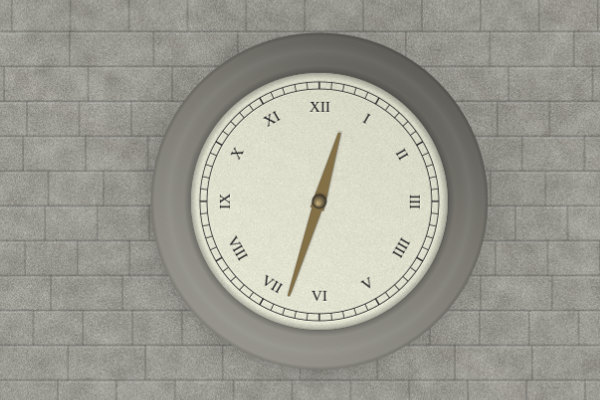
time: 12:33
